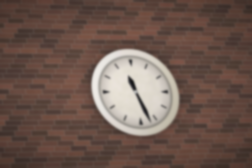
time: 11:27
